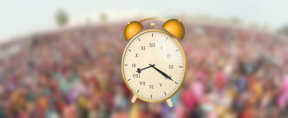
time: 8:20
